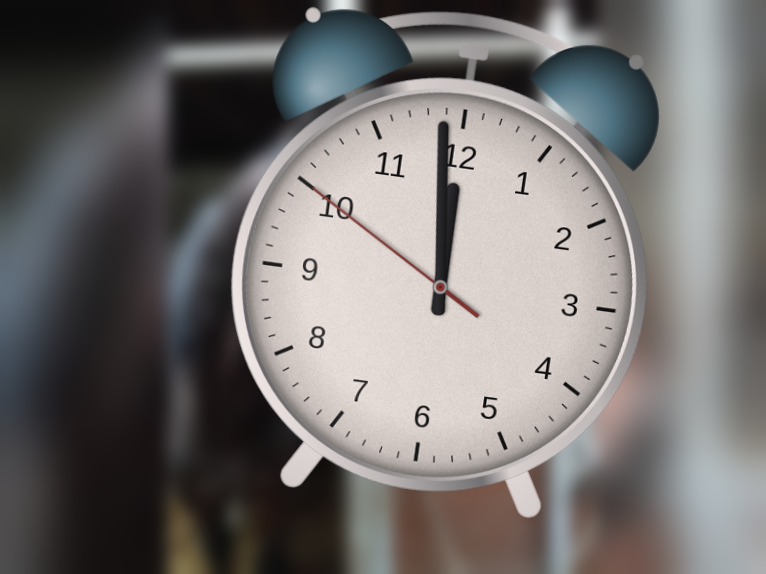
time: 11:58:50
